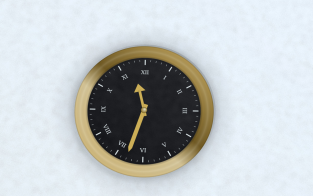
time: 11:33
